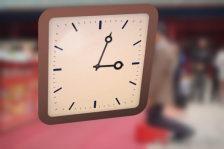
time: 3:03
